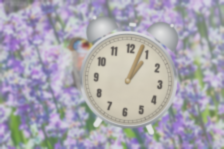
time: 1:03
